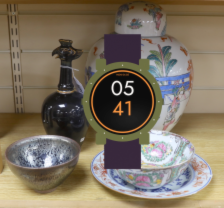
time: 5:41
